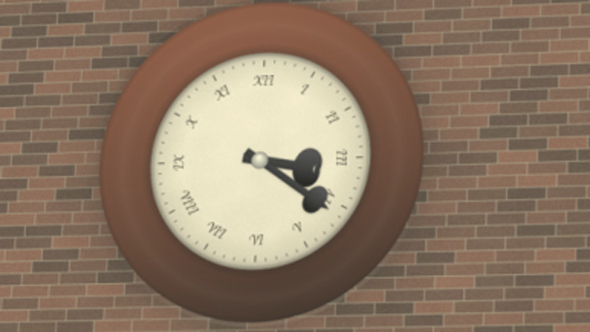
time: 3:21
